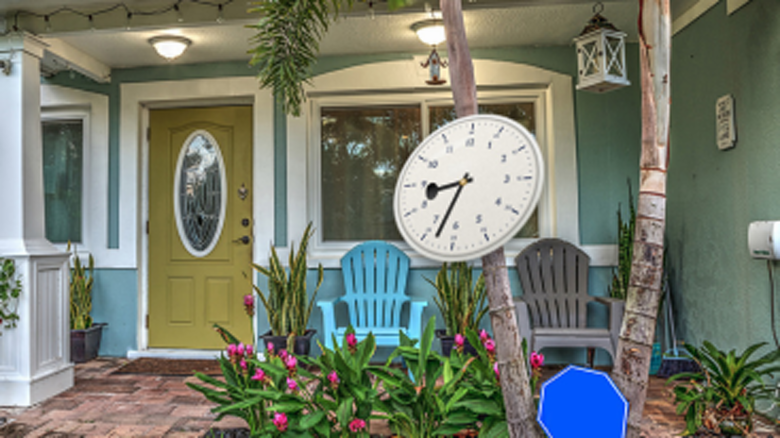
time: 8:33
